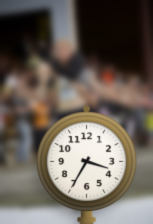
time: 3:35
